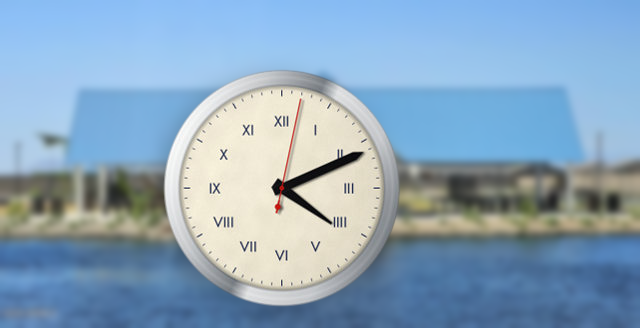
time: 4:11:02
